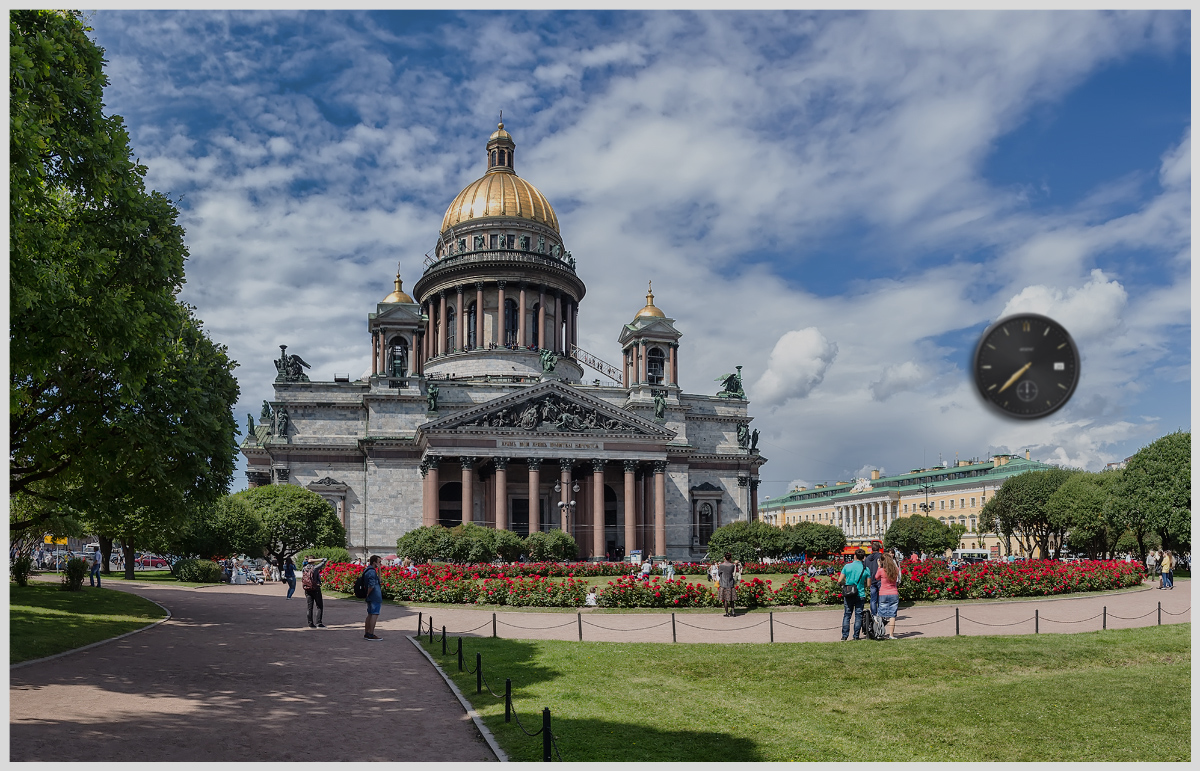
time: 7:38
